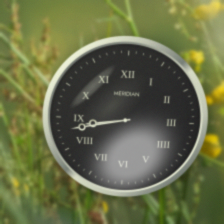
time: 8:43
